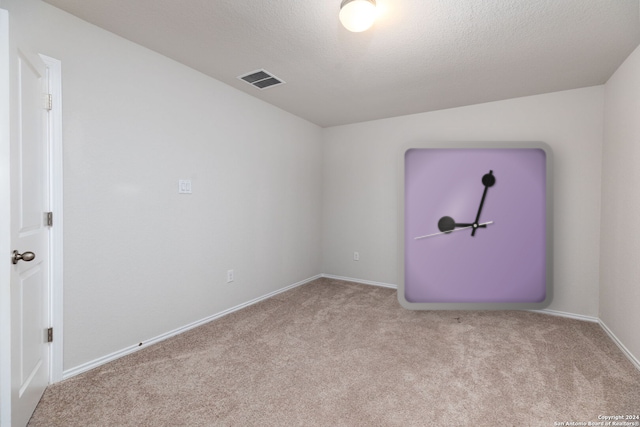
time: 9:02:43
